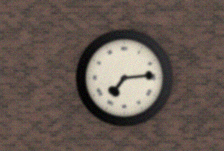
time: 7:14
